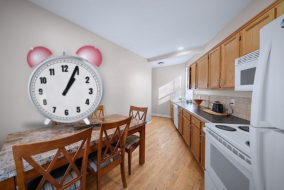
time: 1:04
